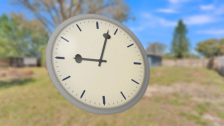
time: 9:03
